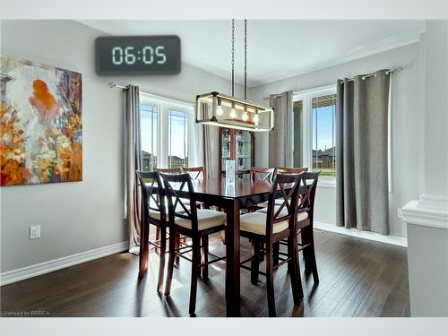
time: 6:05
